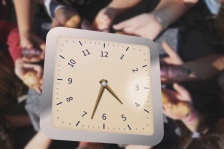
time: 4:33
